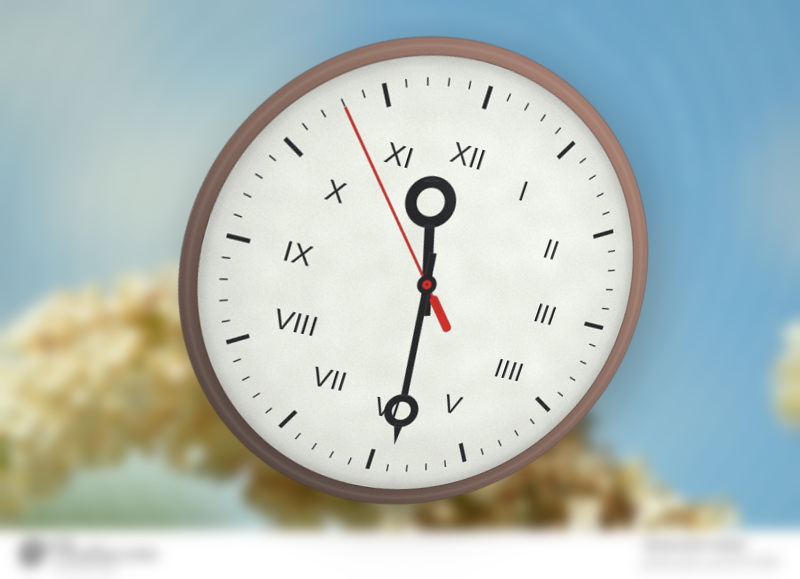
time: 11:28:53
